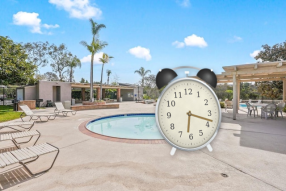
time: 6:18
